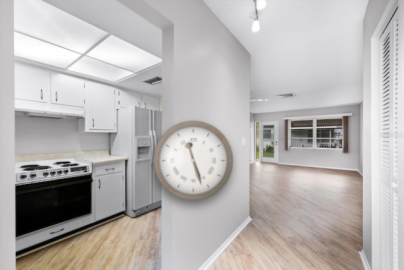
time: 11:27
